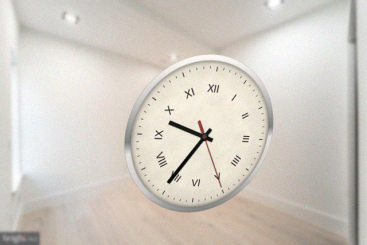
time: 9:35:25
